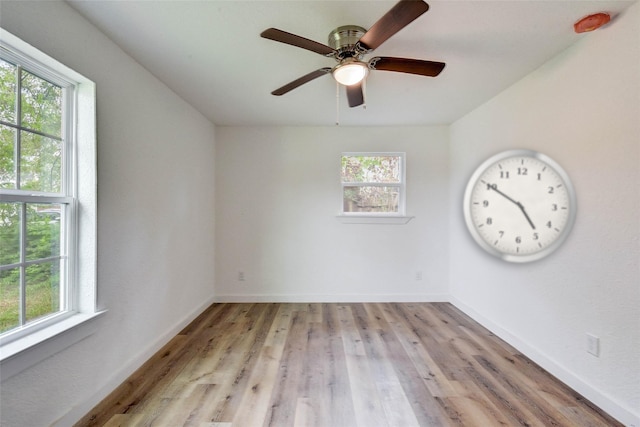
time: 4:50
